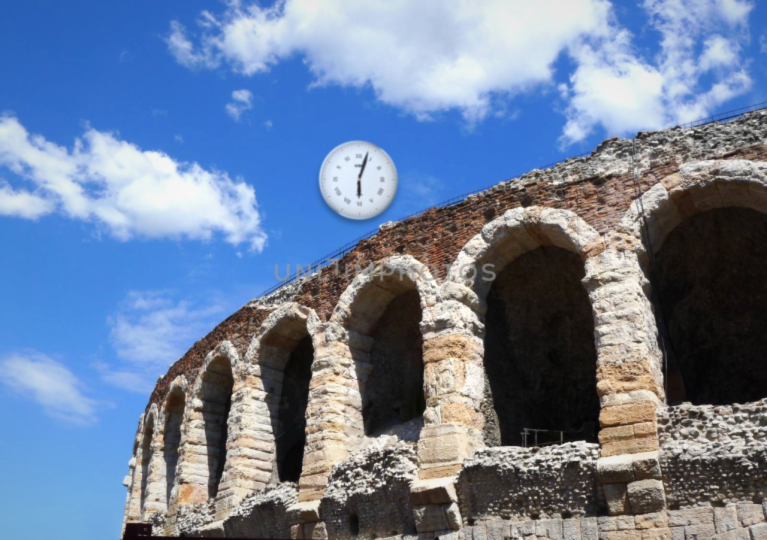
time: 6:03
